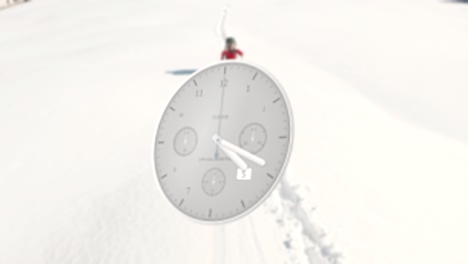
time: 4:19
